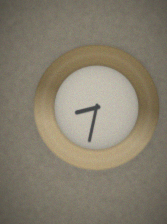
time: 8:32
